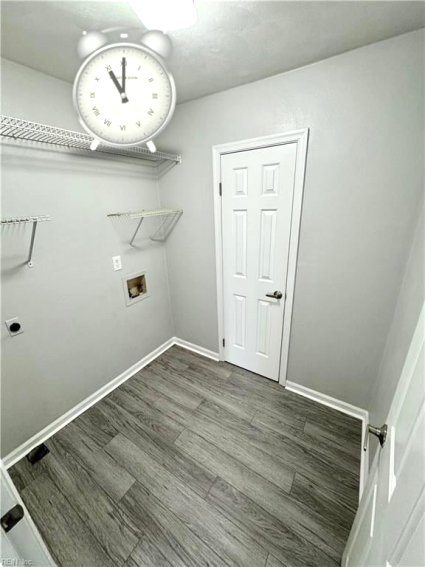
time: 11:00
